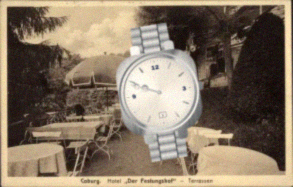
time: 9:49
